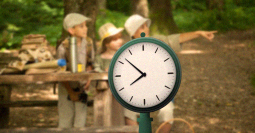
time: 7:52
